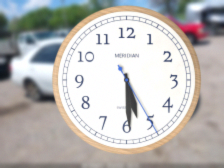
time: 5:29:25
